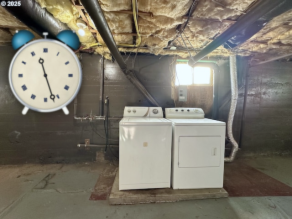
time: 11:27
